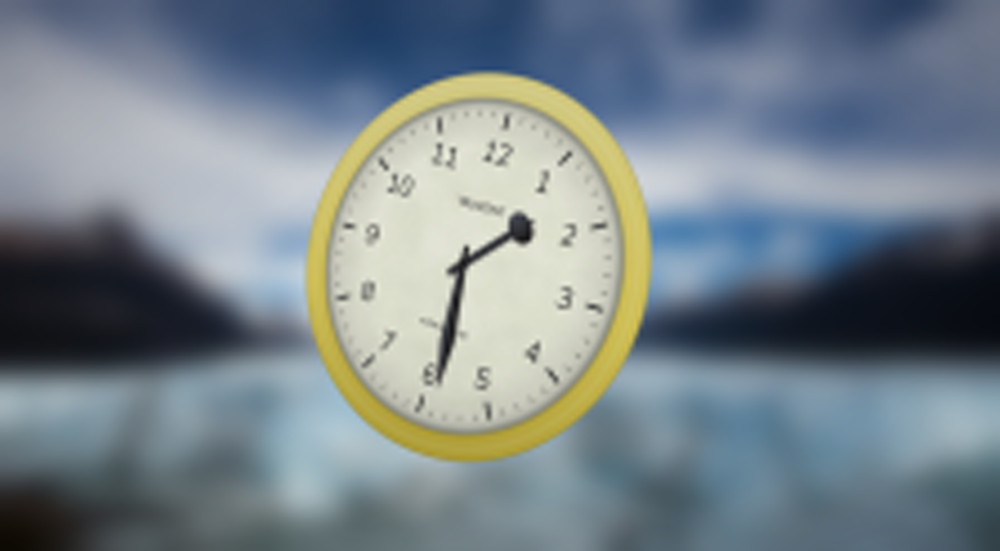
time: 1:29
